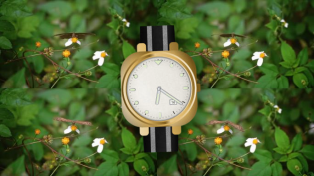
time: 6:21
